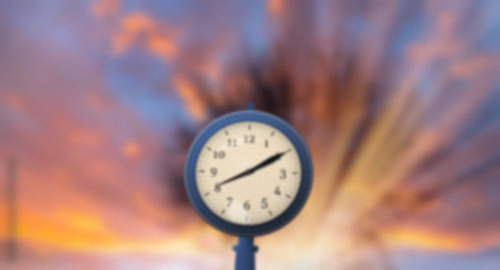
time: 8:10
